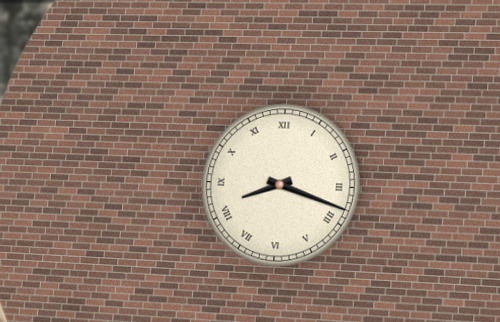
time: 8:18
